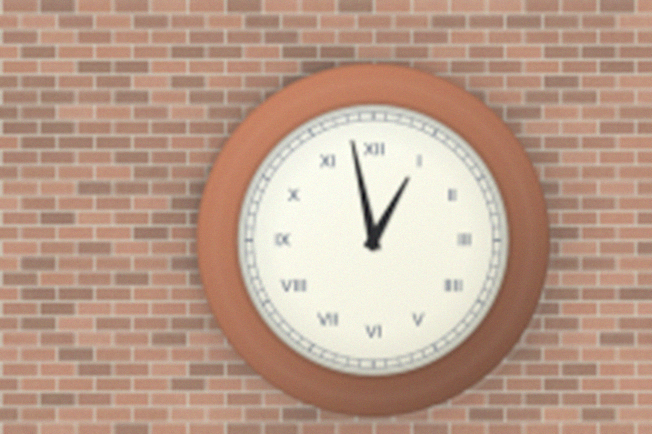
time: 12:58
